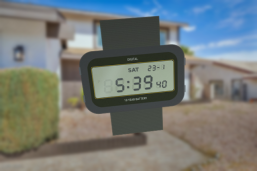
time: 5:39:40
